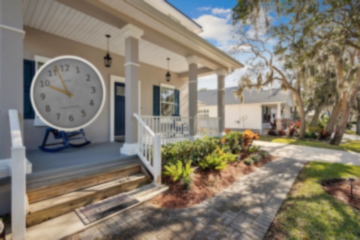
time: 9:57
